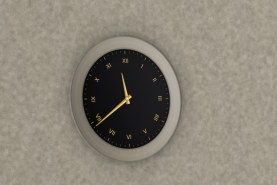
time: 11:39
